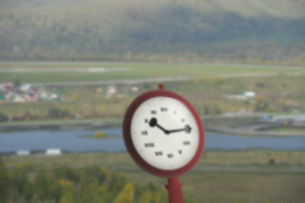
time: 10:14
